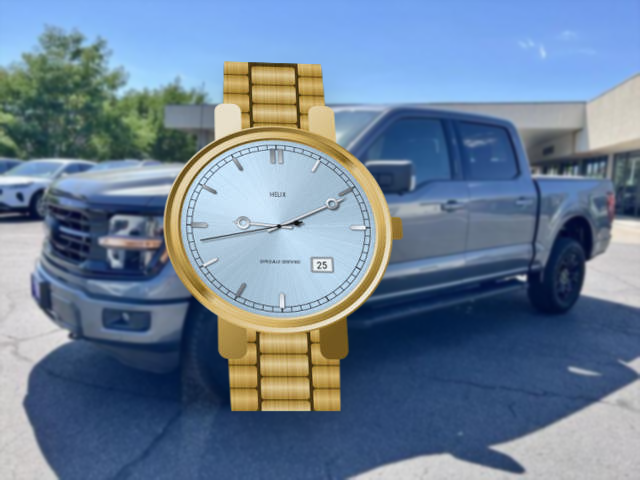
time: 9:10:43
